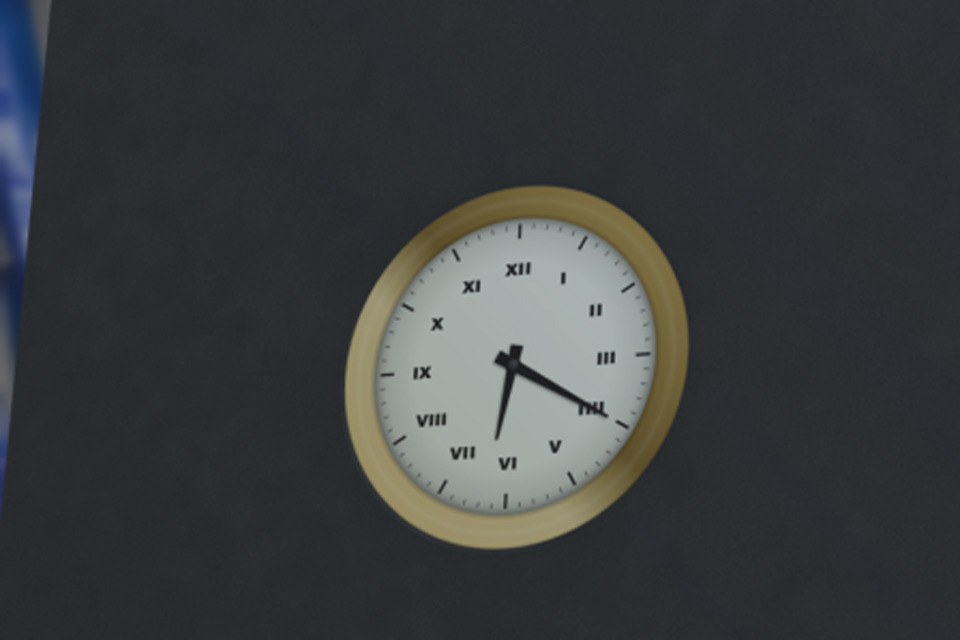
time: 6:20
